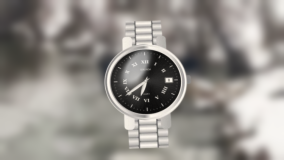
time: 6:39
